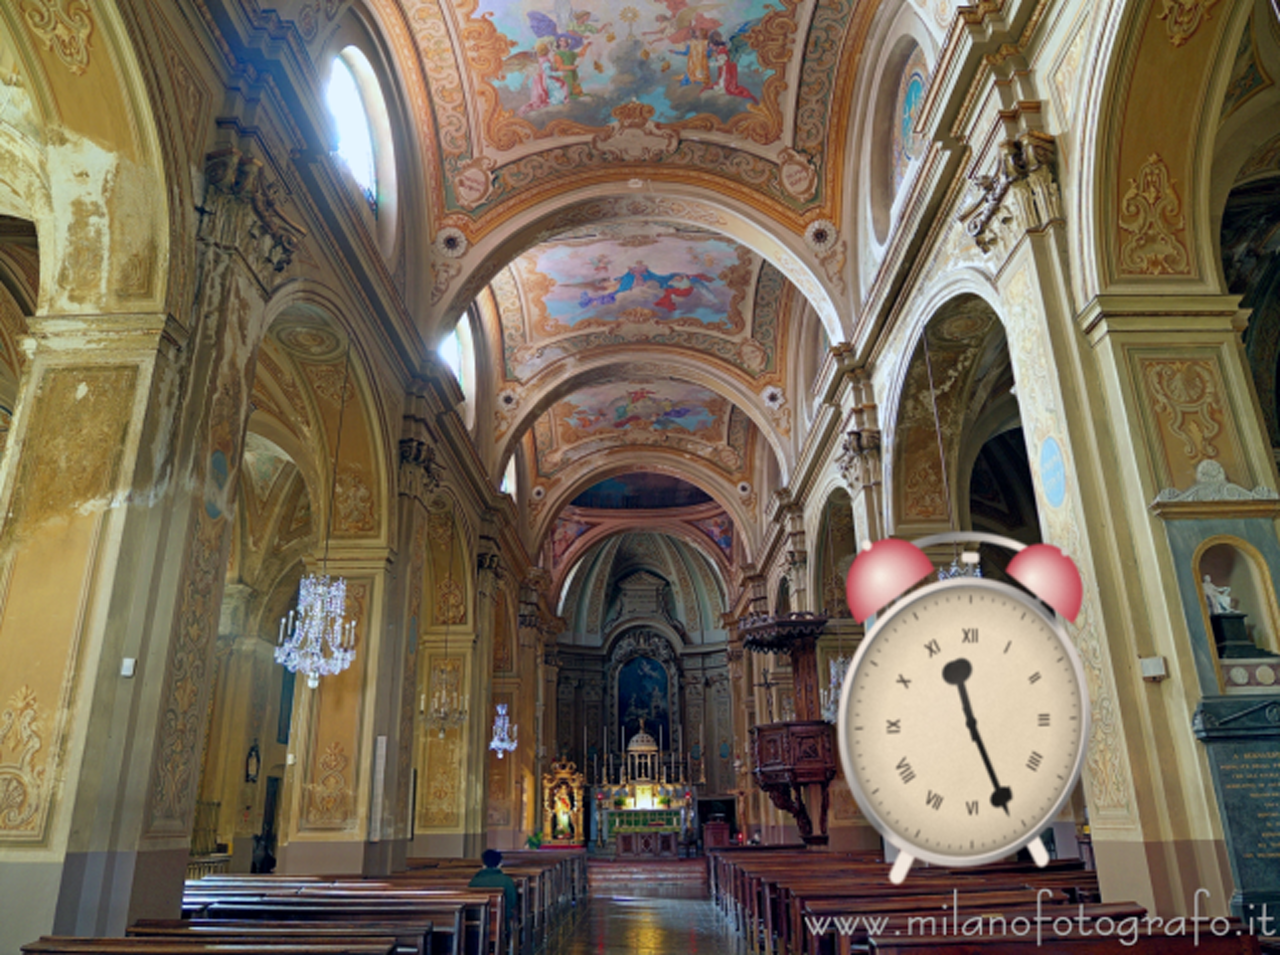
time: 11:26
